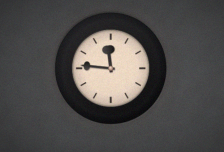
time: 11:46
